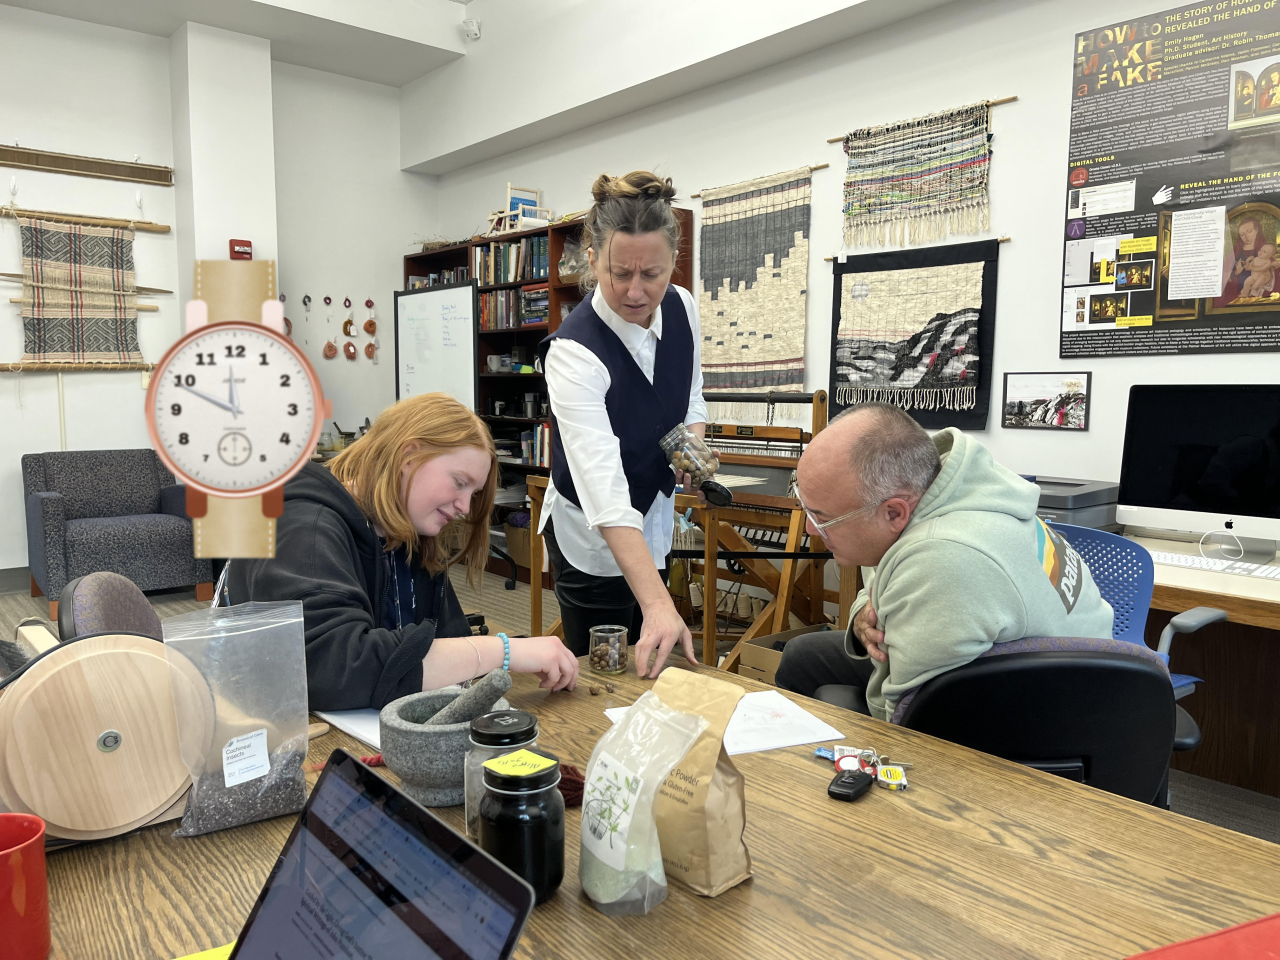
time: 11:49
